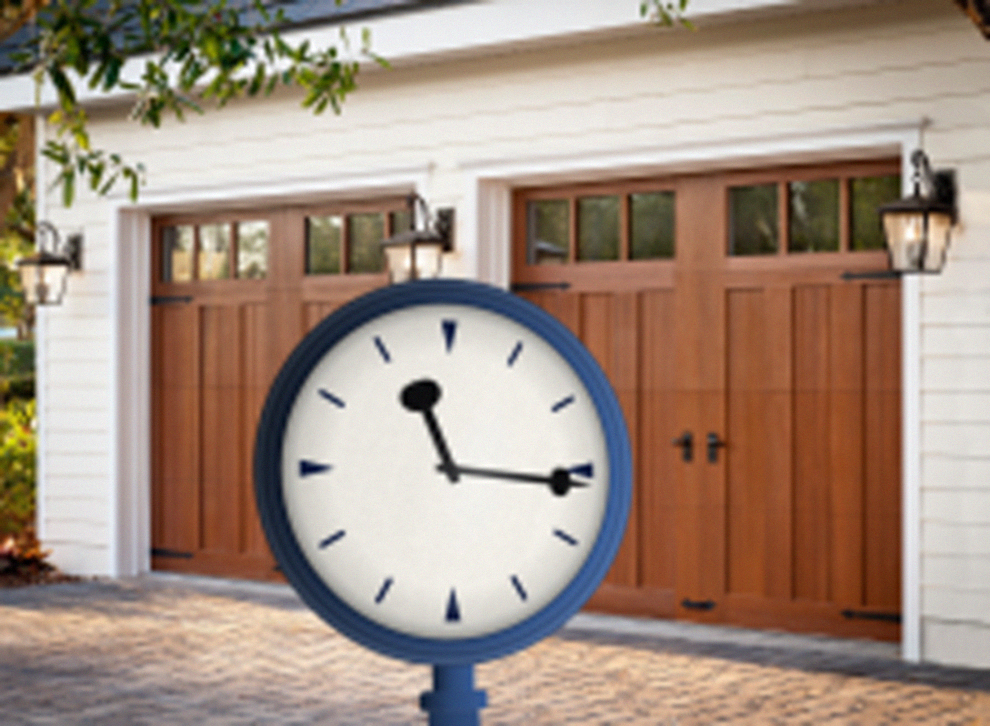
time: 11:16
